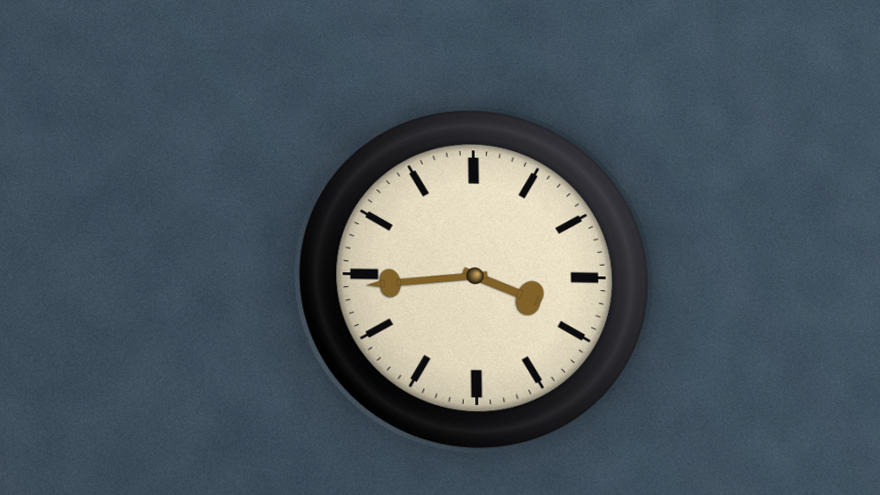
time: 3:44
